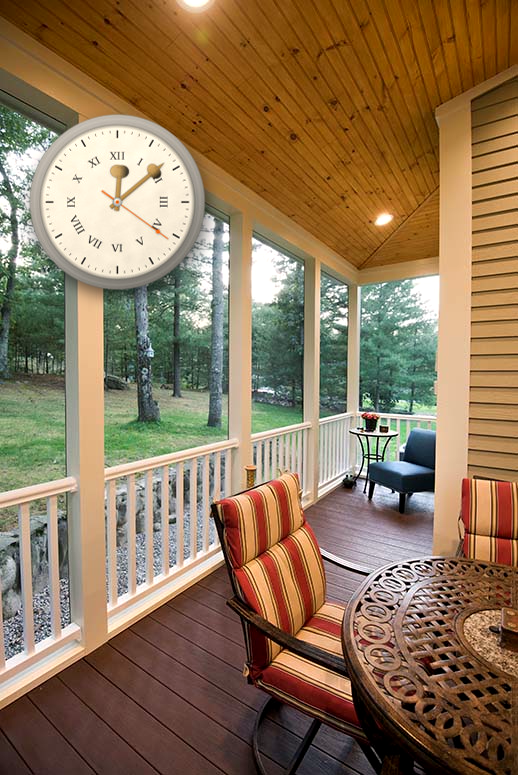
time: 12:08:21
